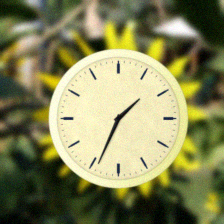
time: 1:34
